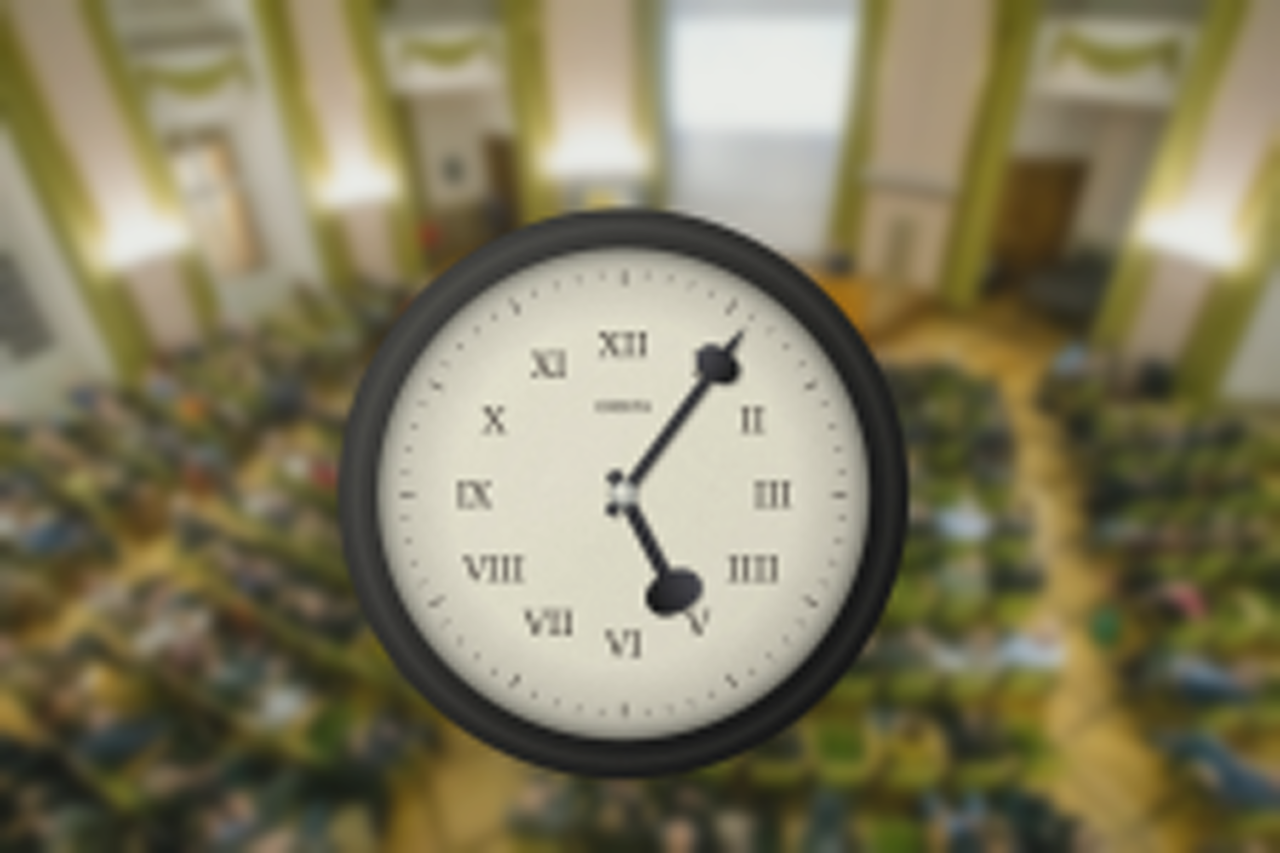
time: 5:06
